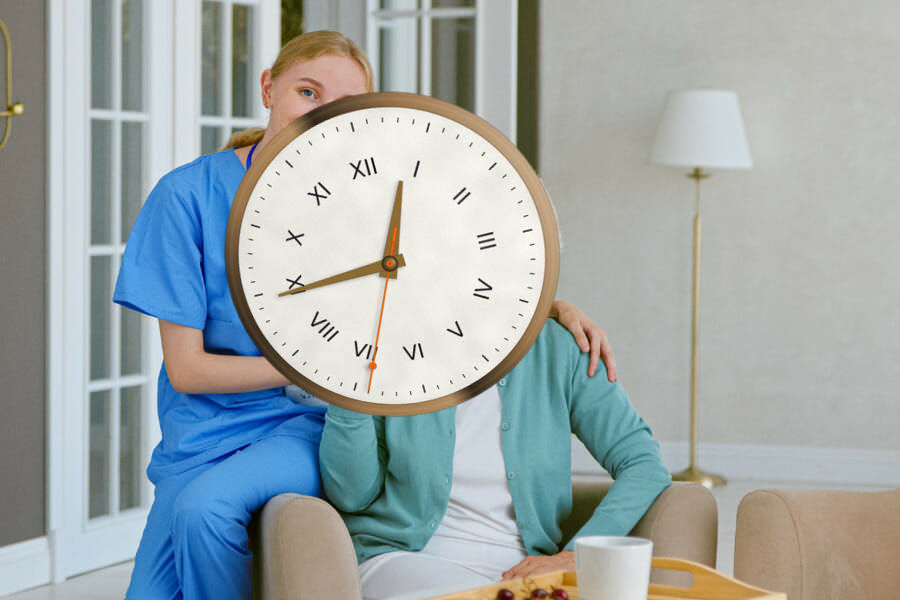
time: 12:44:34
